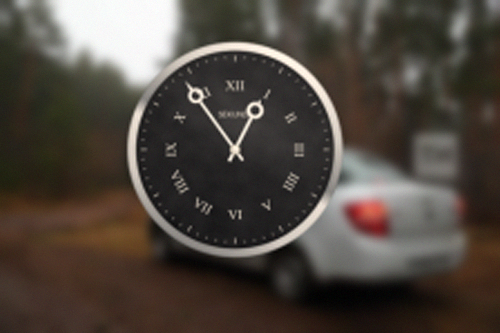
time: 12:54
